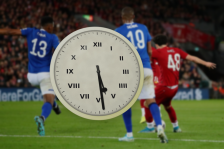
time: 5:29
